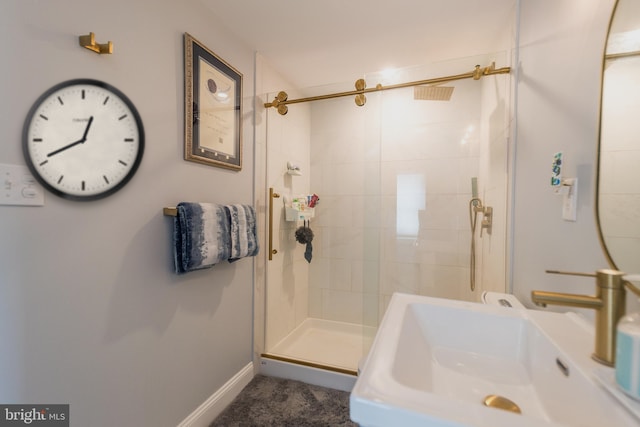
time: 12:41
